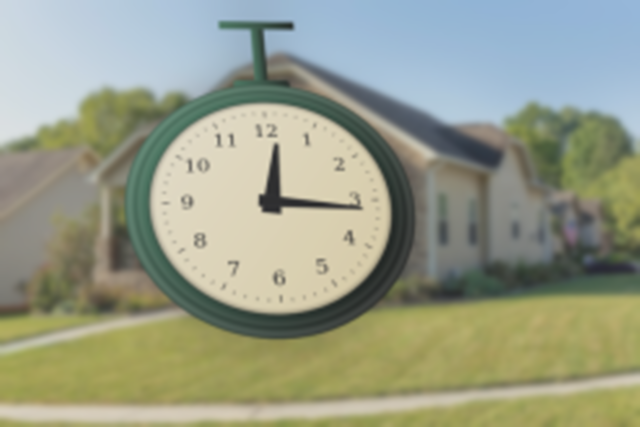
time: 12:16
